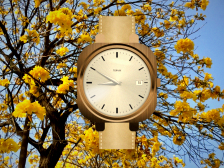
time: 8:50
